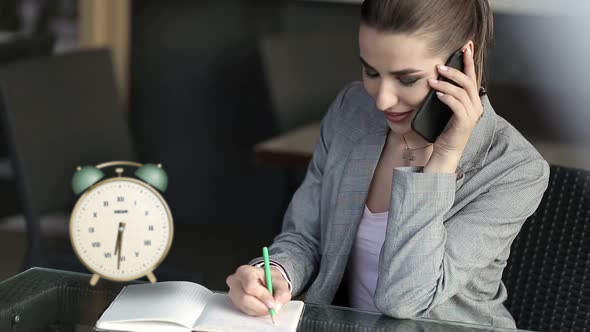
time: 6:31
